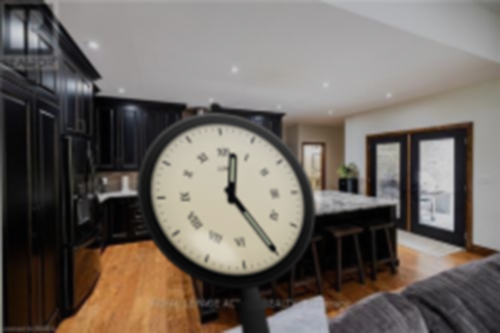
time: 12:25
